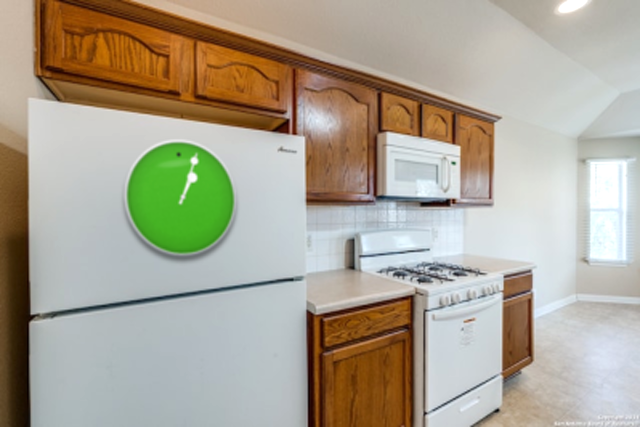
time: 1:04
